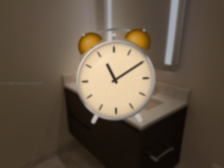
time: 11:10
